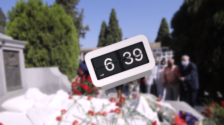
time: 6:39
